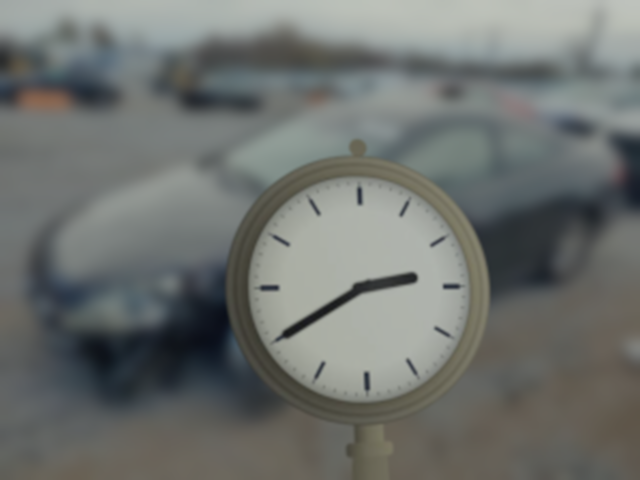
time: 2:40
